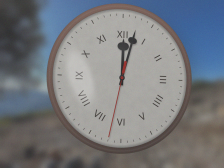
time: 12:02:32
